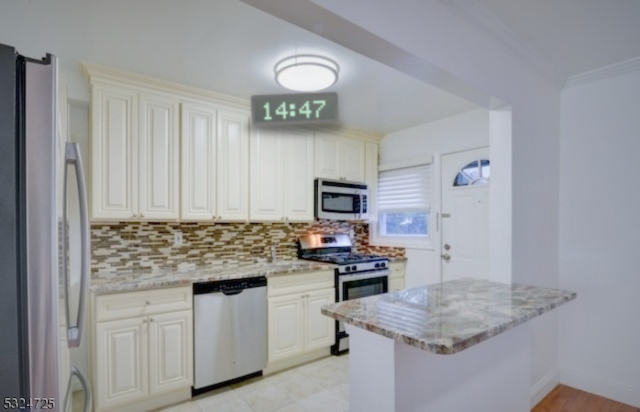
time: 14:47
